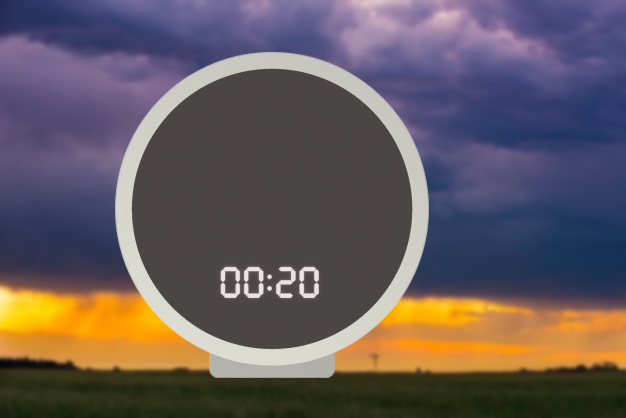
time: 0:20
